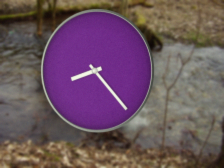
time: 8:23
